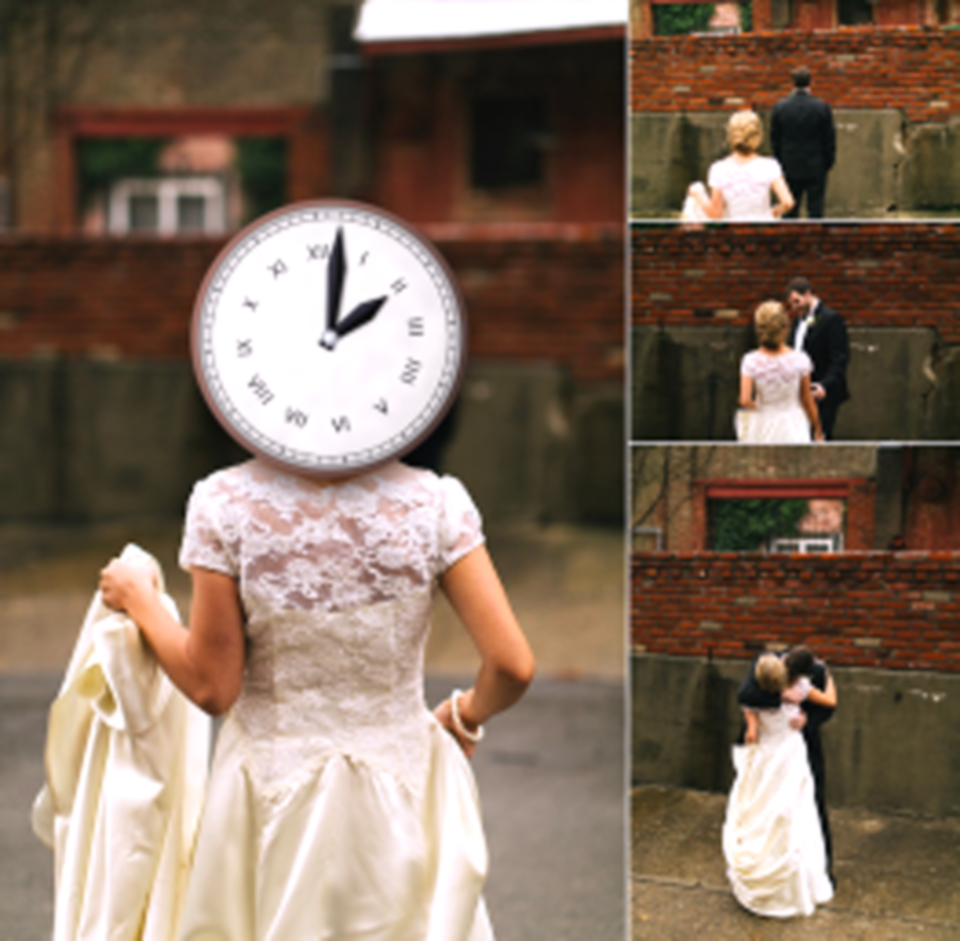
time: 2:02
